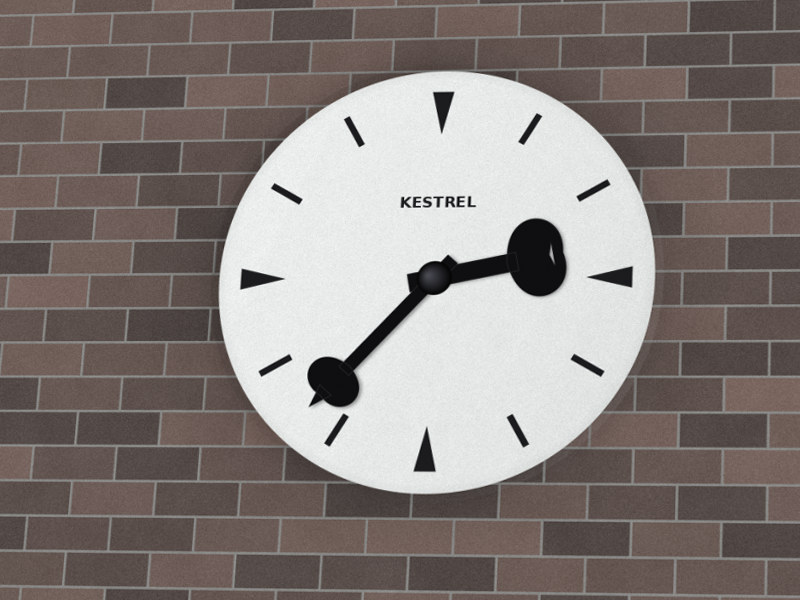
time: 2:37
